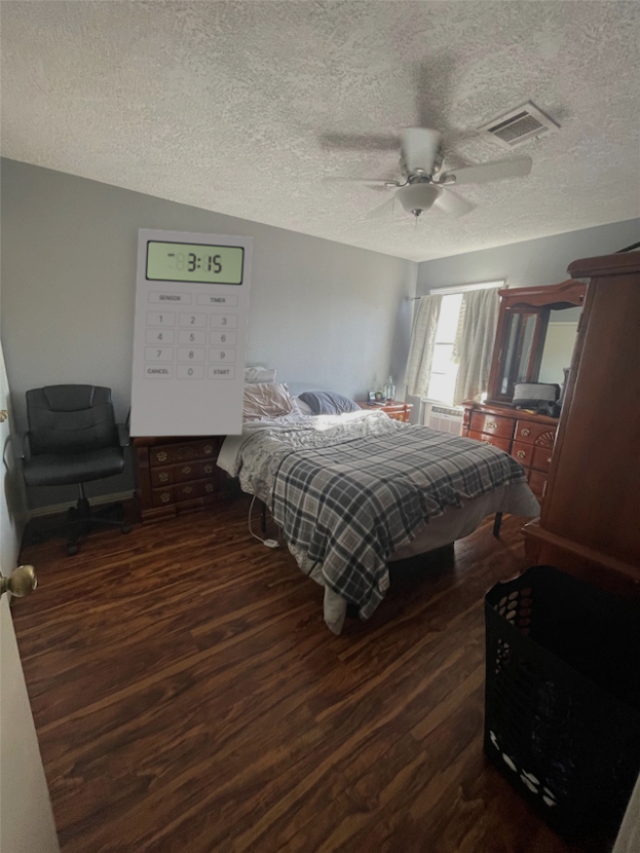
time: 3:15
